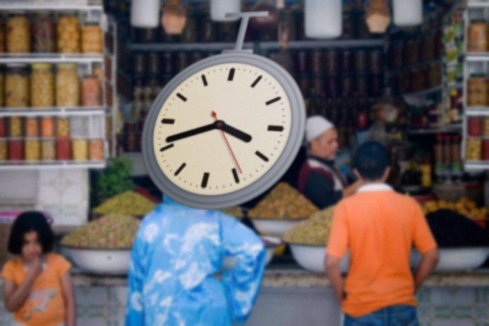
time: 3:41:24
